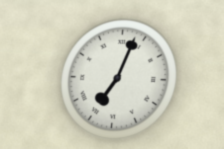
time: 7:03
